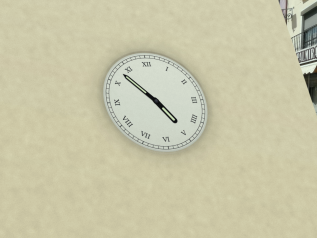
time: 4:53
